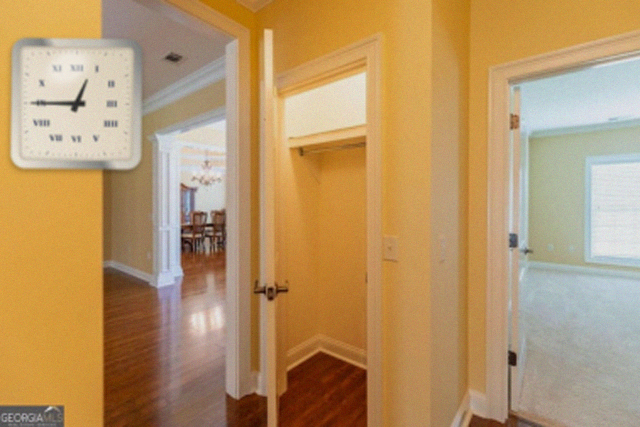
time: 12:45
